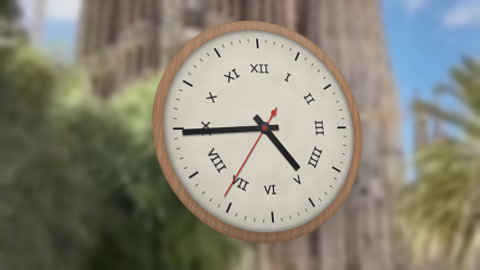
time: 4:44:36
